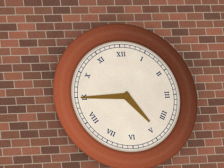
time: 4:45
